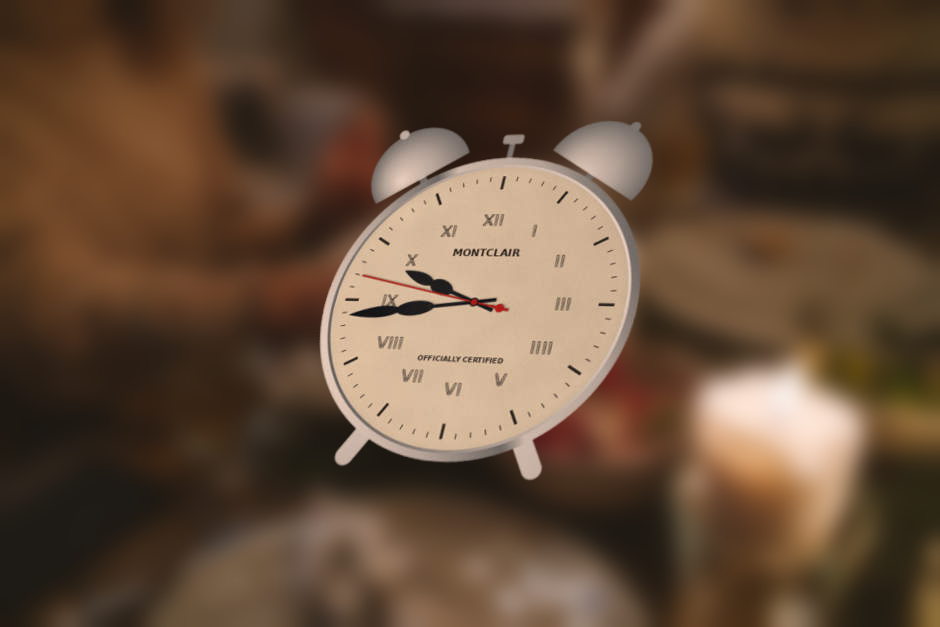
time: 9:43:47
